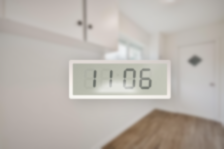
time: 11:06
